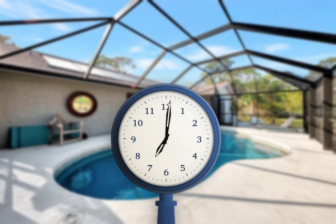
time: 7:01
